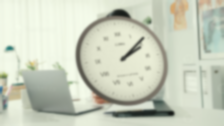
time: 2:09
